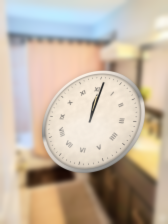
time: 12:01
